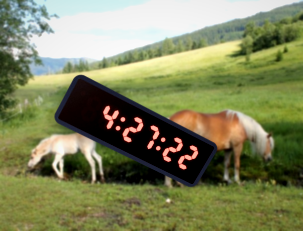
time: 4:27:22
